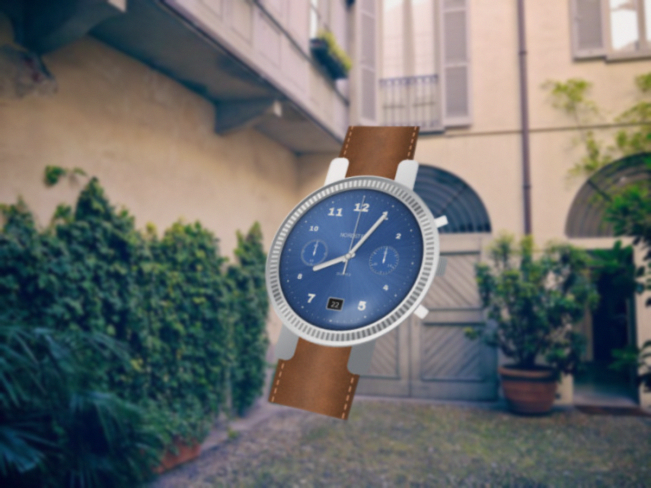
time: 8:05
